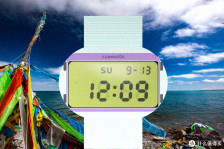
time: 12:09
